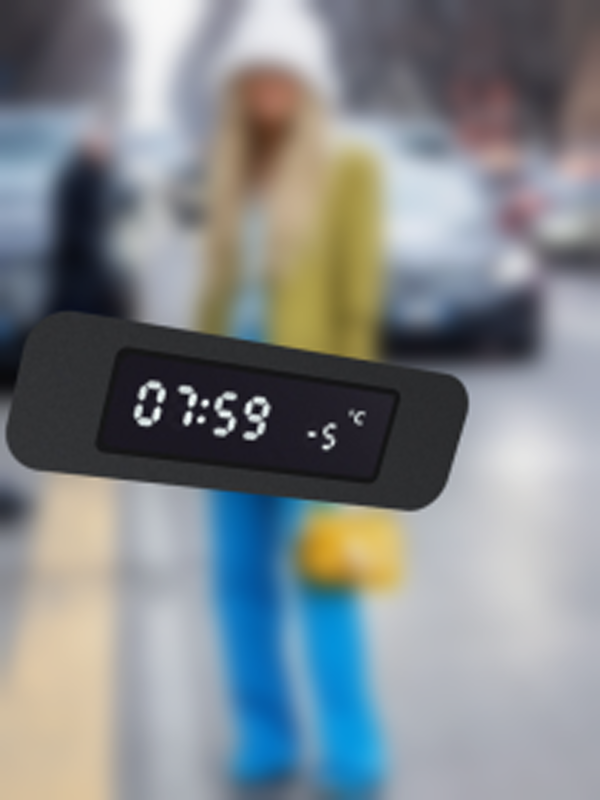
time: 7:59
